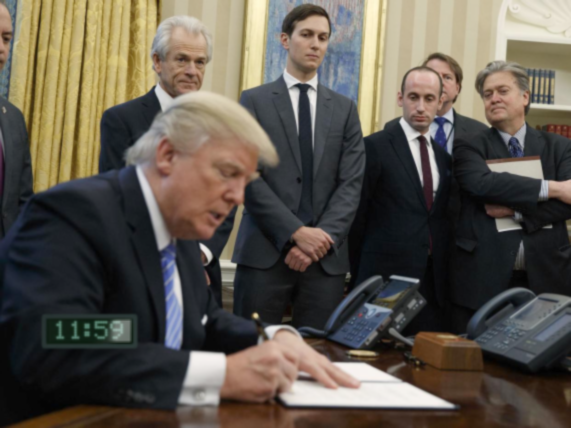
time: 11:59
